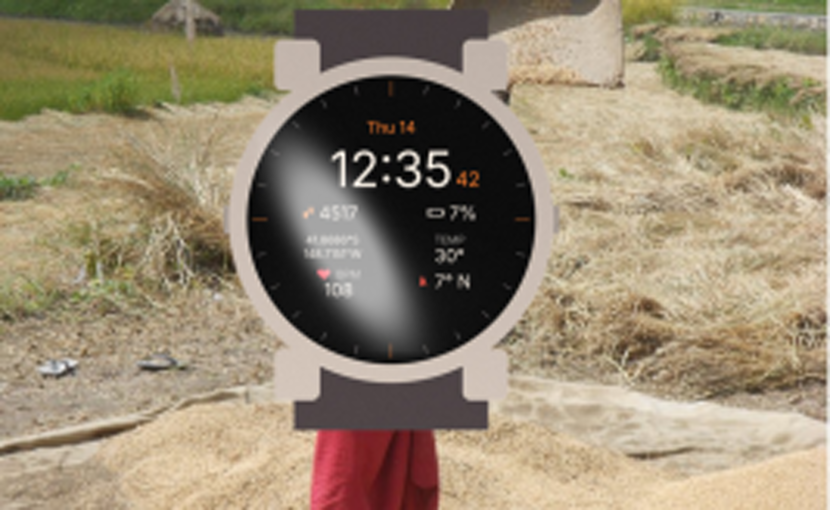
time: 12:35
